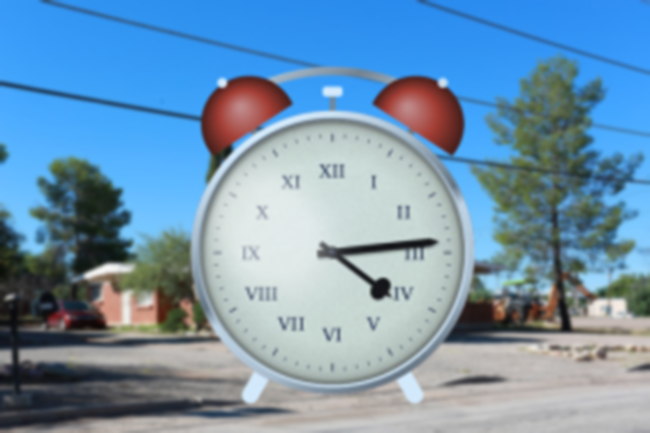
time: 4:14
